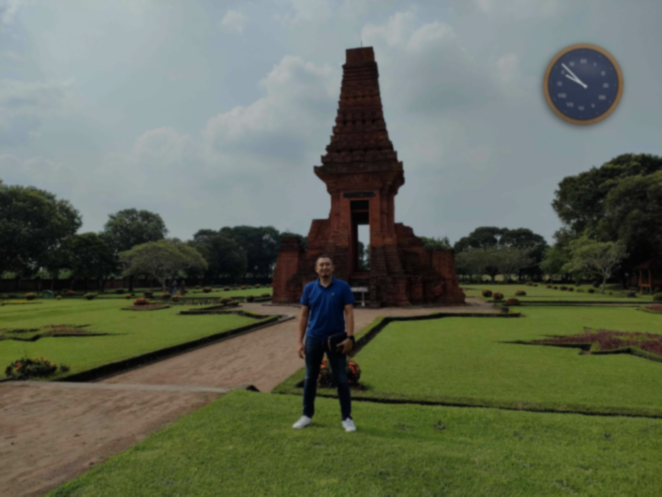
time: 9:52
